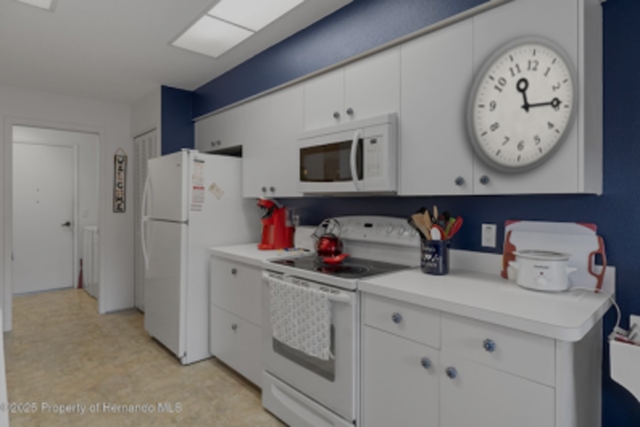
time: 11:14
